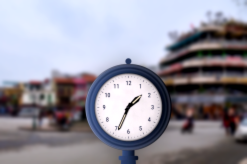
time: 1:34
